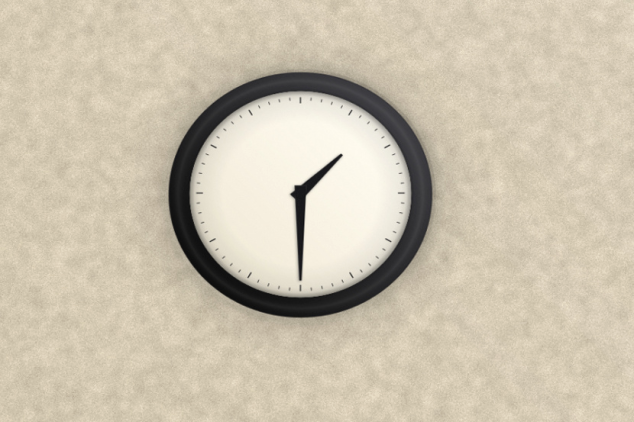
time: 1:30
